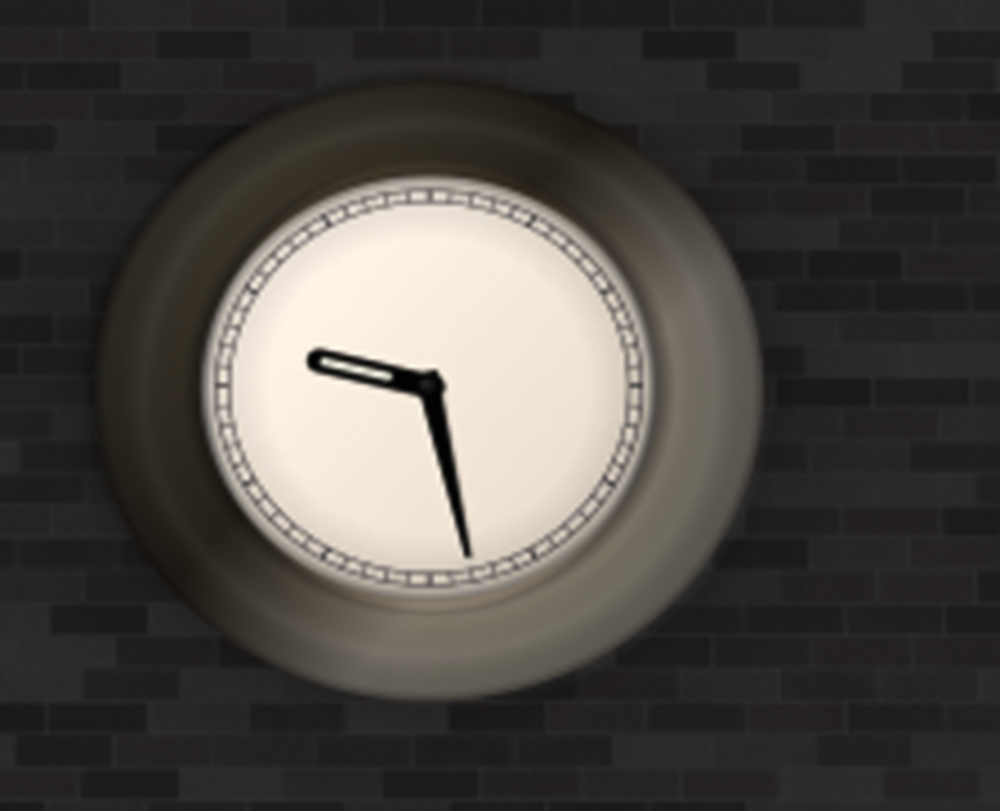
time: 9:28
